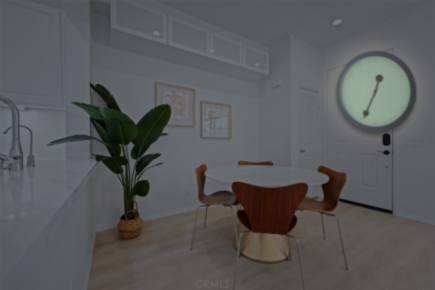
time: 12:34
